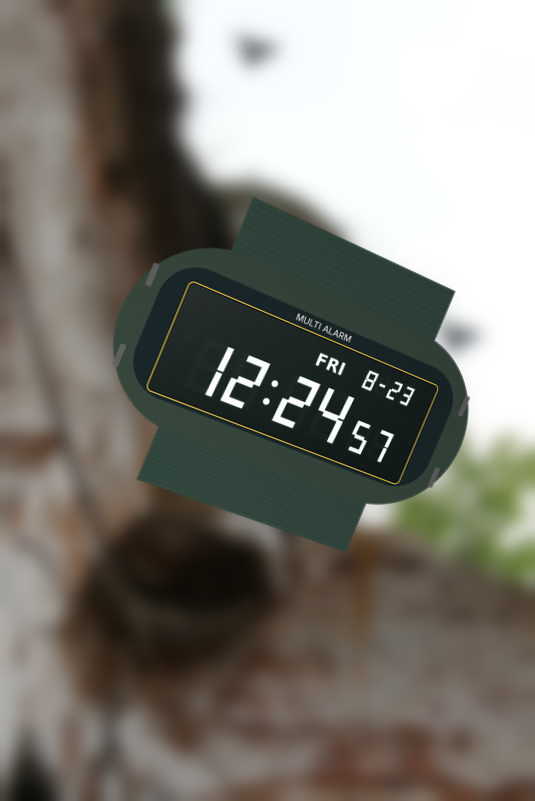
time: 12:24:57
